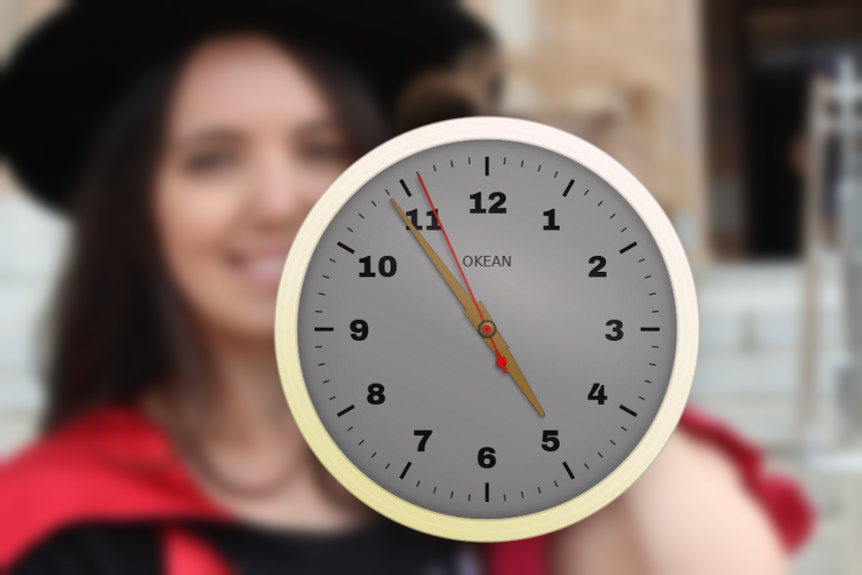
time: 4:53:56
